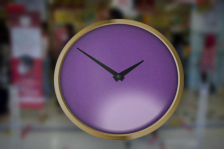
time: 1:51
